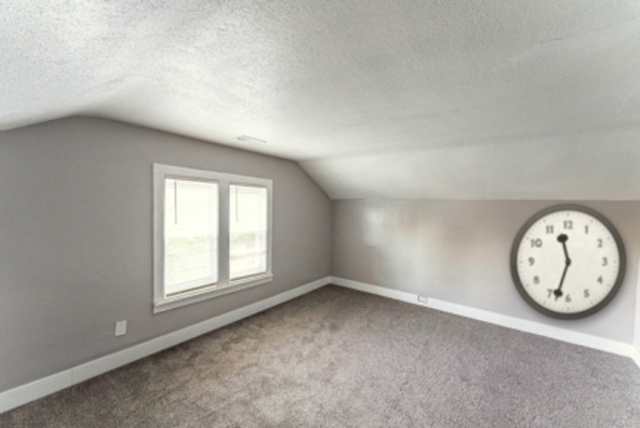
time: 11:33
